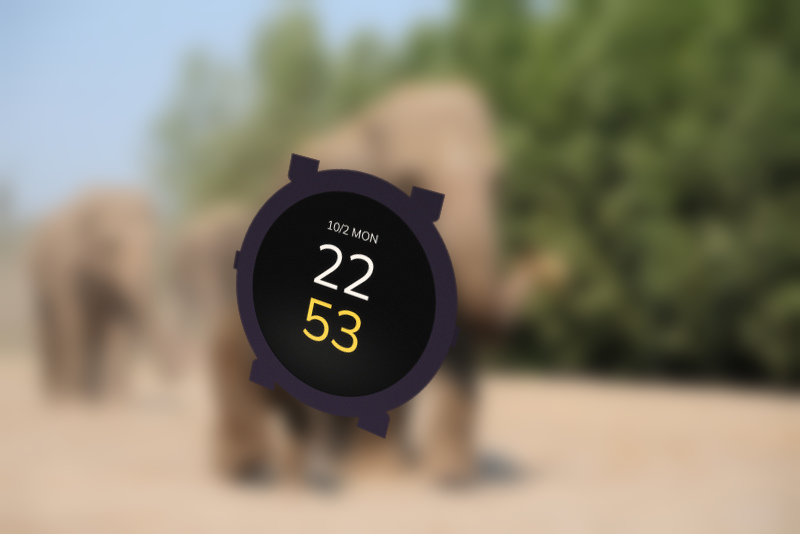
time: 22:53
